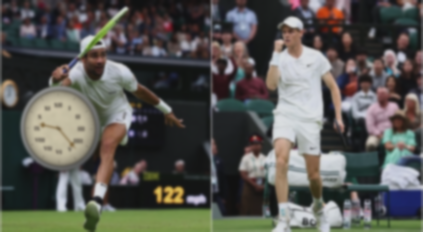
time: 9:23
